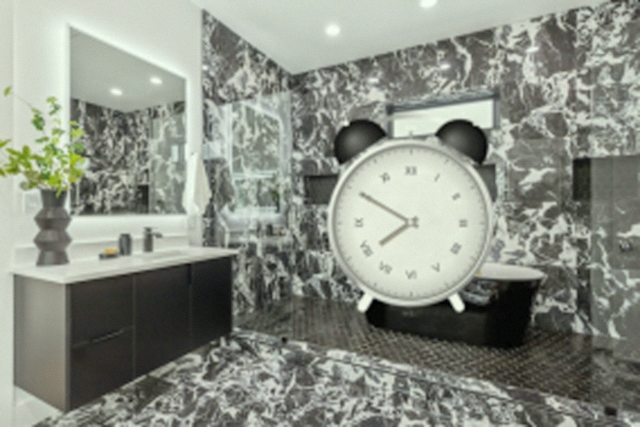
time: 7:50
